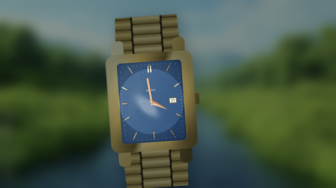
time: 3:59
